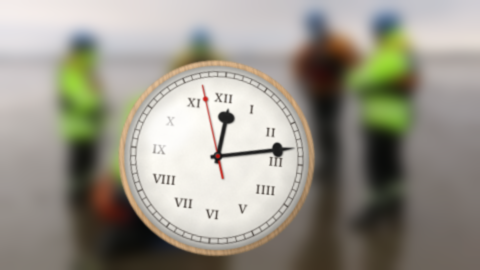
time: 12:12:57
